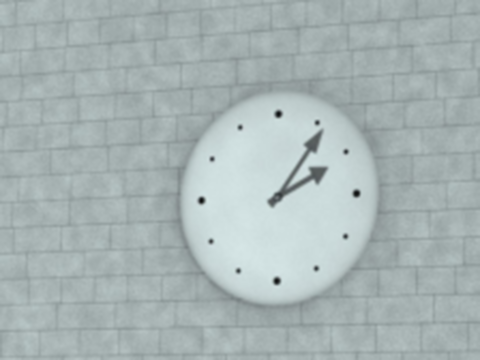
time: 2:06
